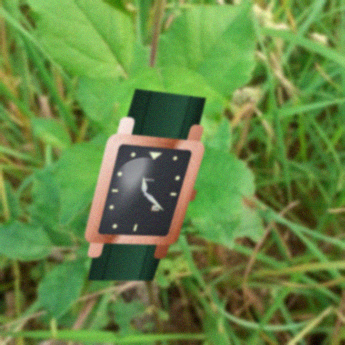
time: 11:21
